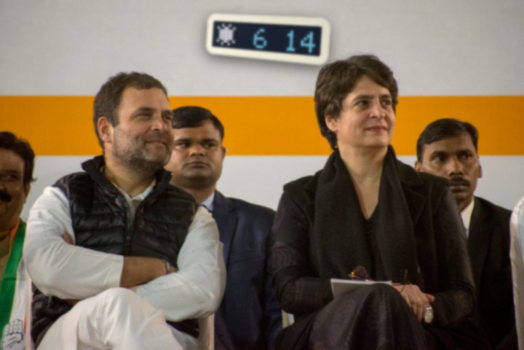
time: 6:14
